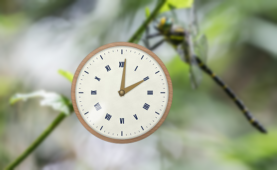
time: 2:01
